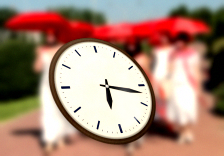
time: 6:17
